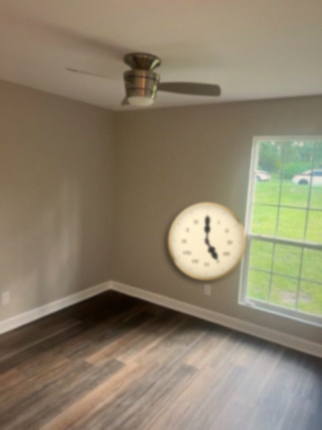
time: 5:00
